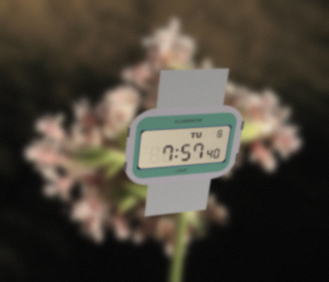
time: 7:57:40
